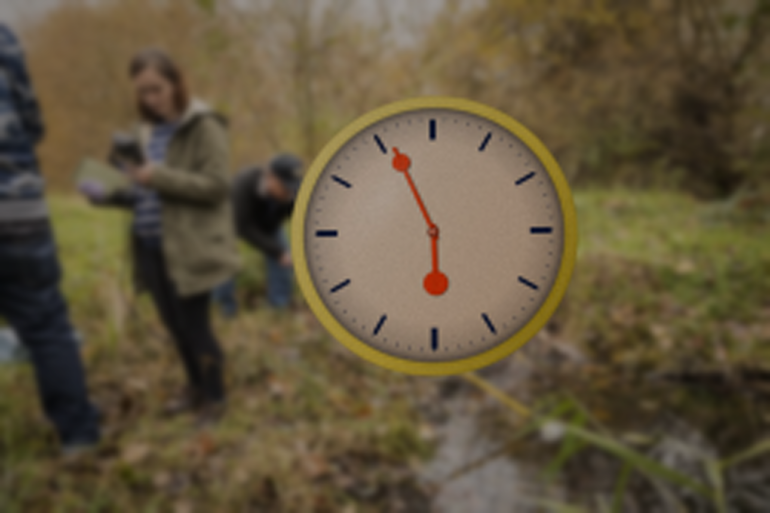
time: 5:56
